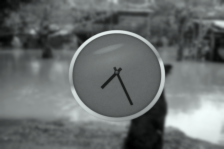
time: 7:26
